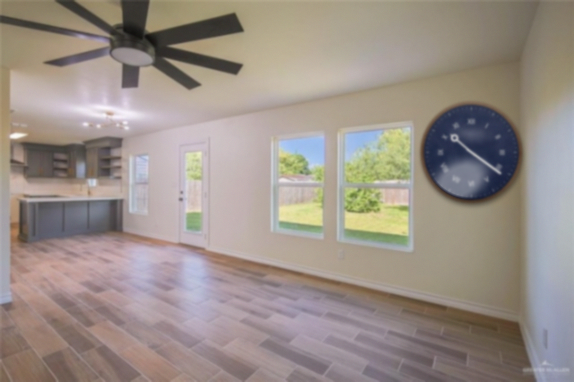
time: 10:21
